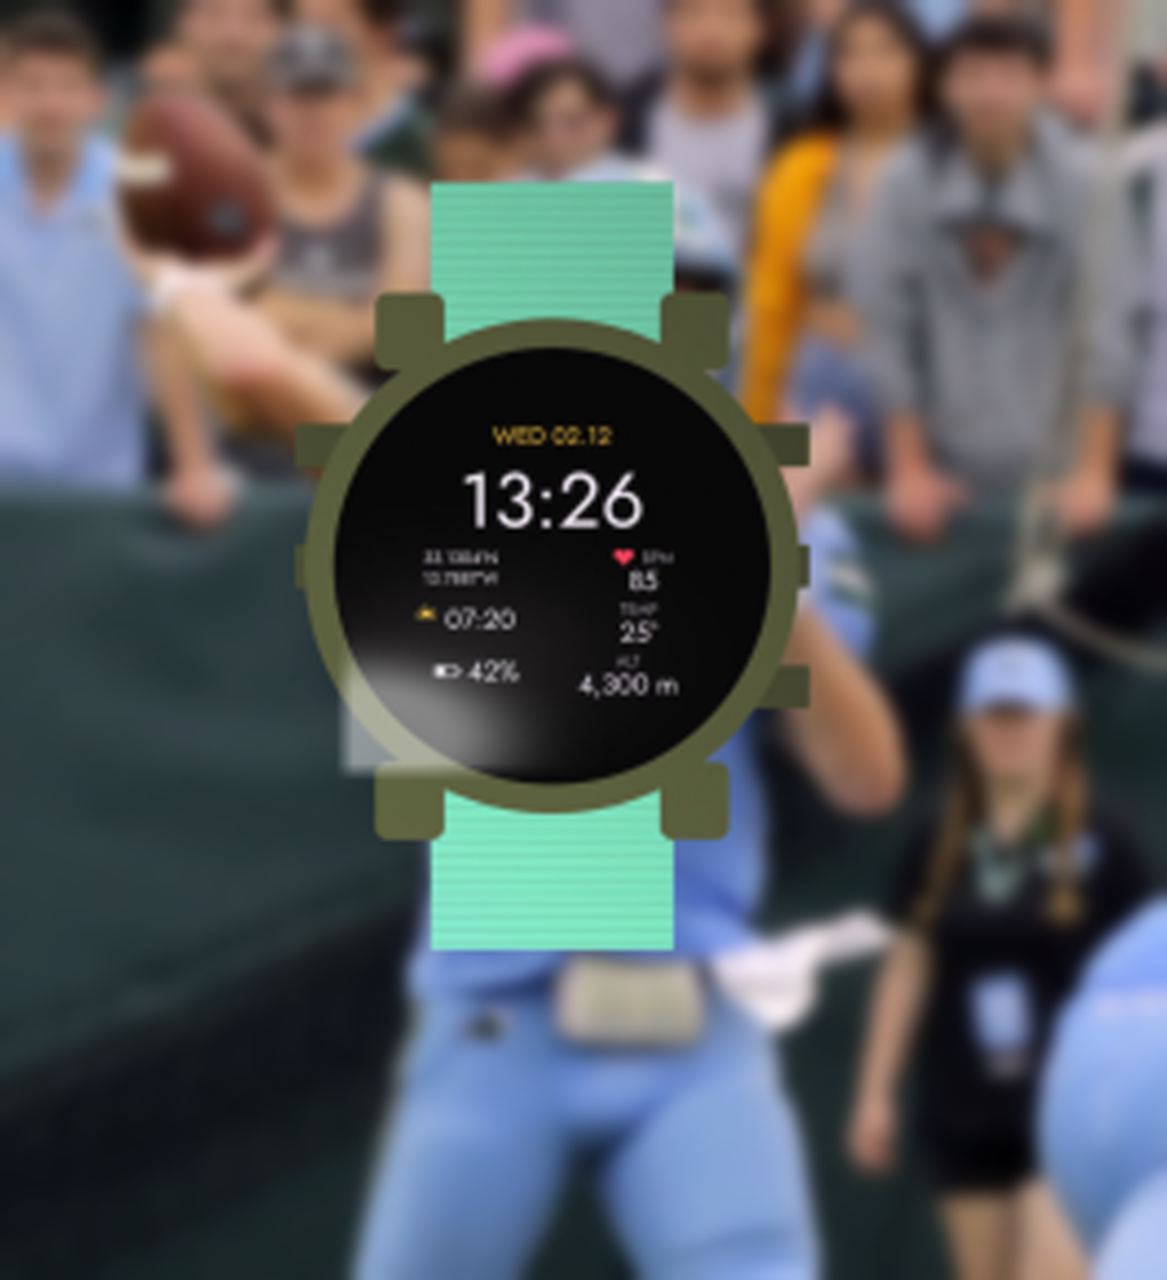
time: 13:26
